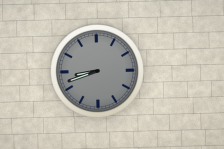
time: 8:42
